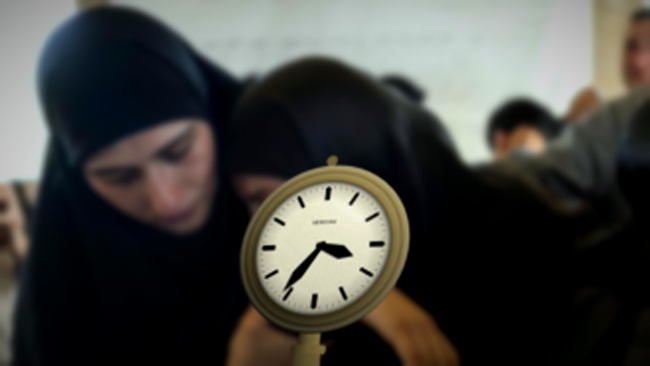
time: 3:36
